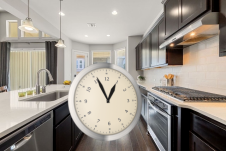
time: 12:56
